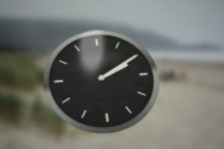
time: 2:10
